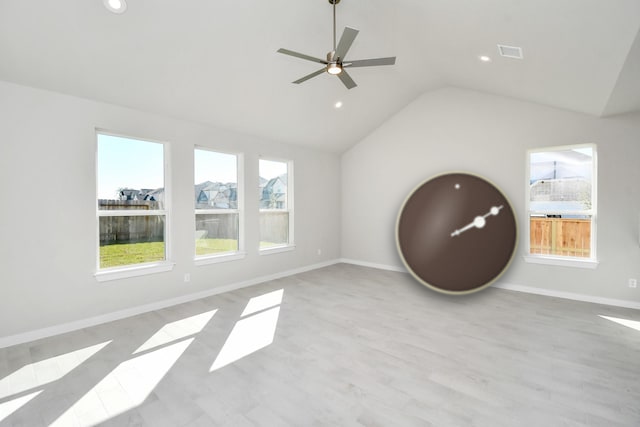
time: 2:10
